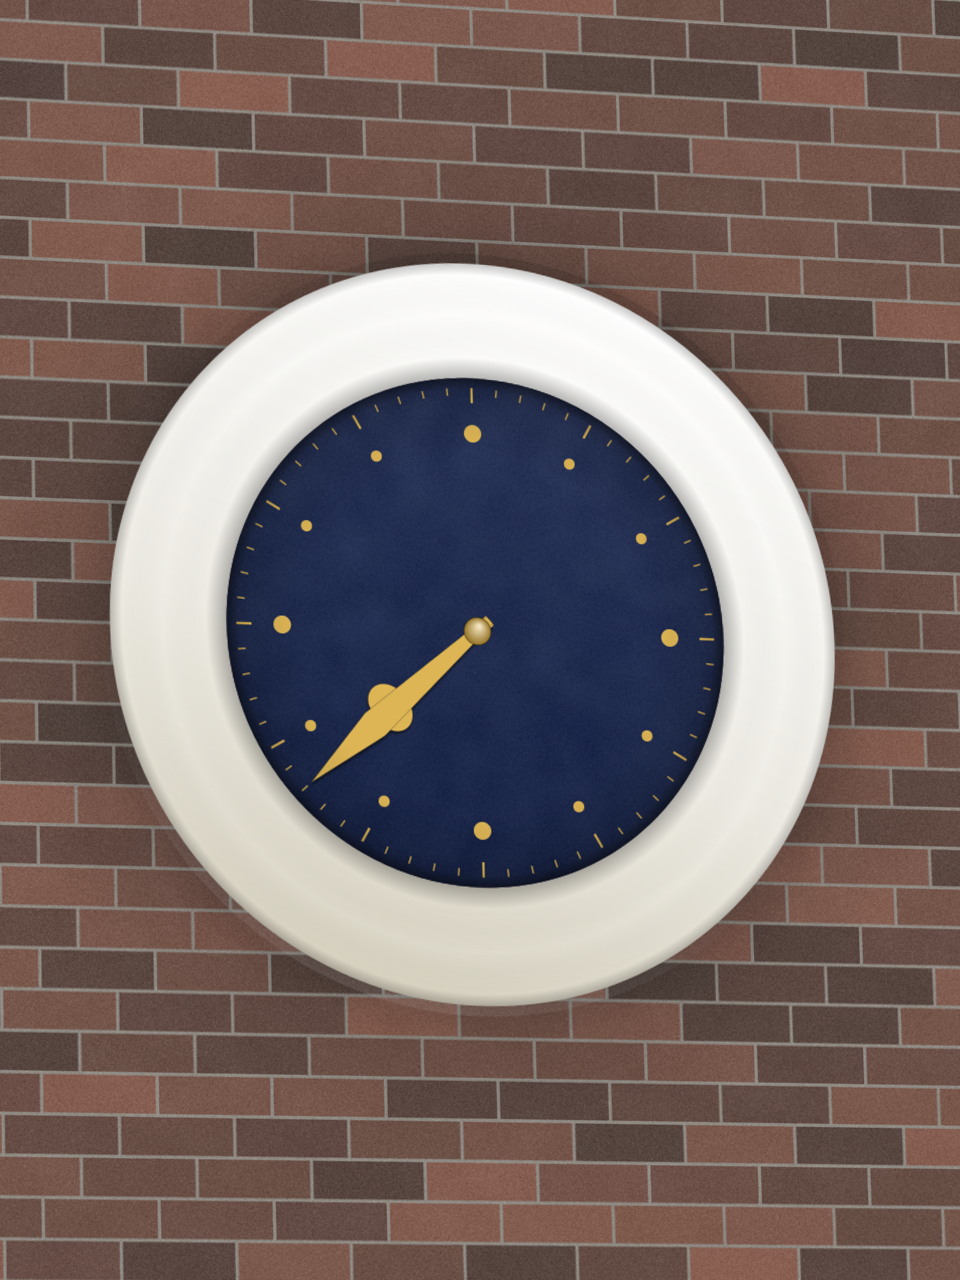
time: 7:38
